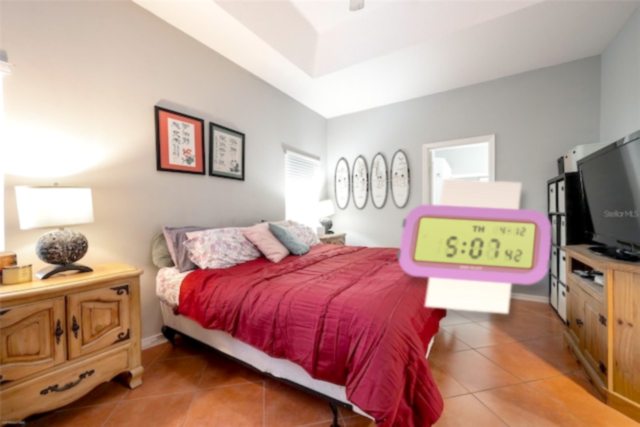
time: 5:07:42
